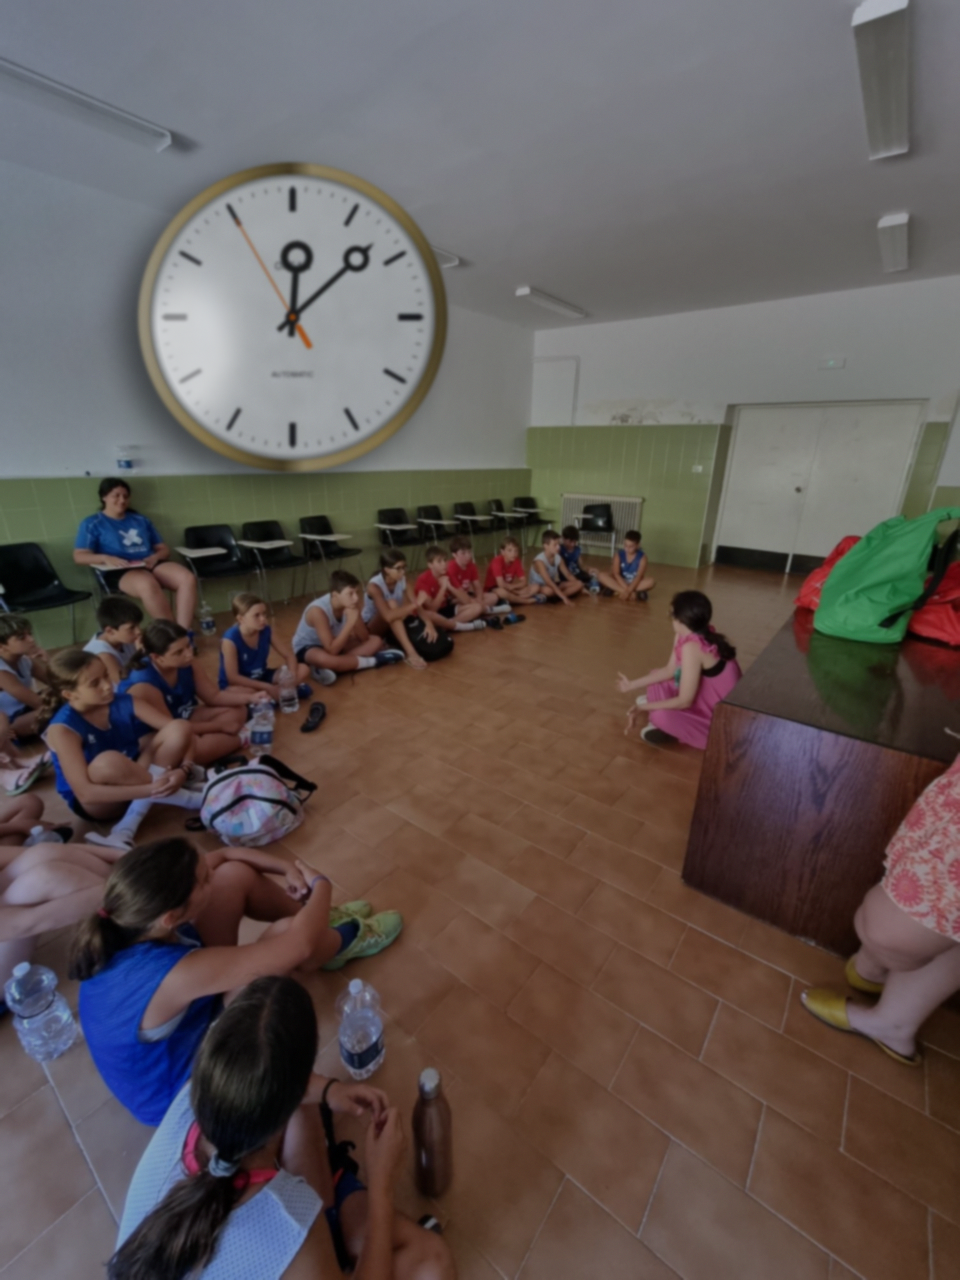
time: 12:07:55
